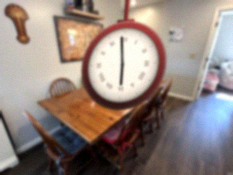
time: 5:59
